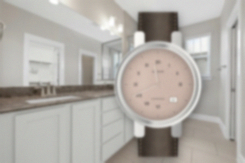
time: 11:41
